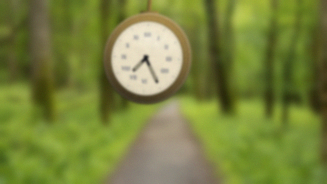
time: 7:25
